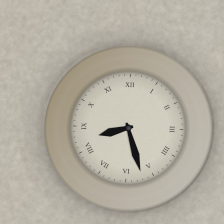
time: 8:27
